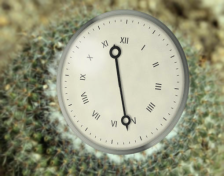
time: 11:27
